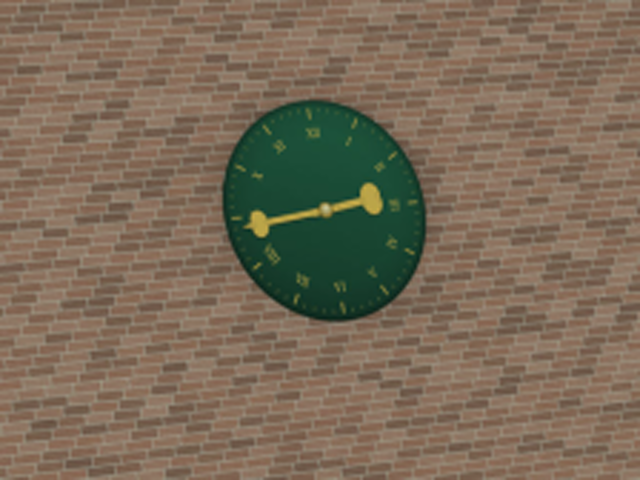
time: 2:44
